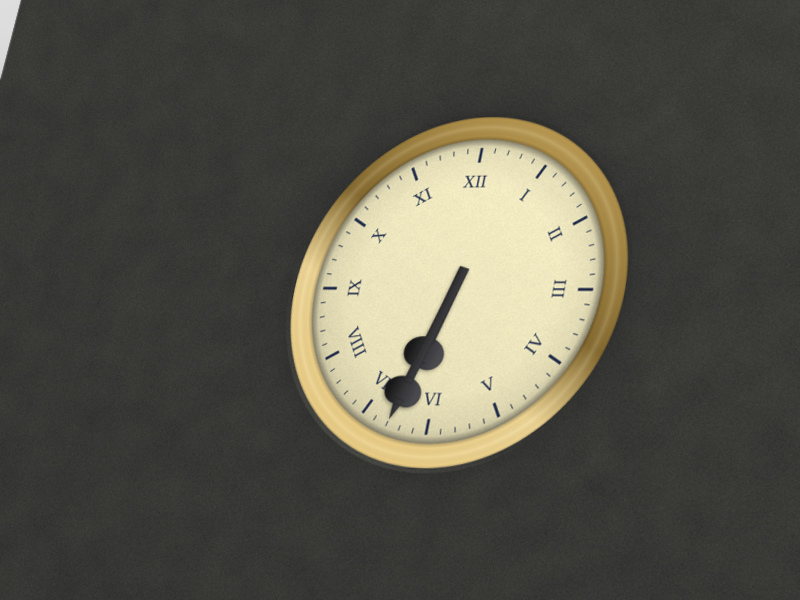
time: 6:33
